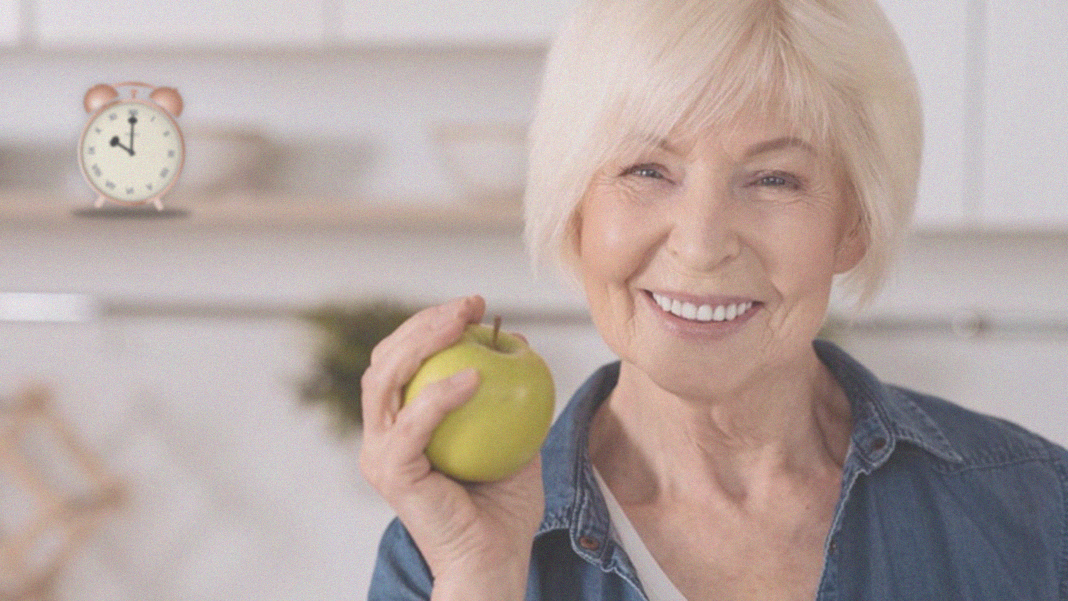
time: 10:00
